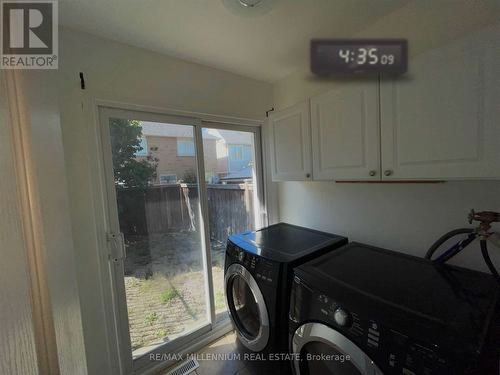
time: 4:35
